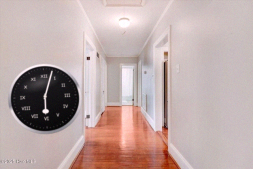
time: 6:03
